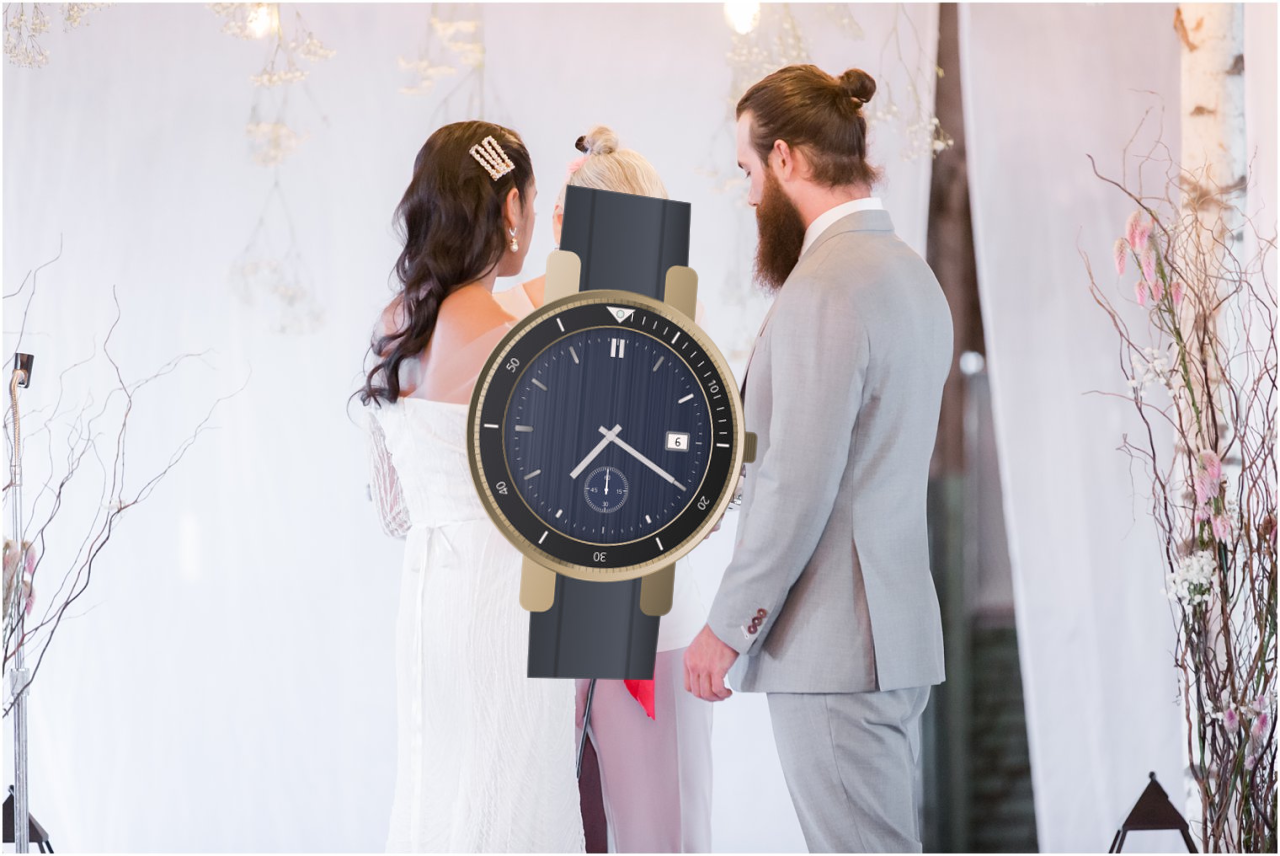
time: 7:20
